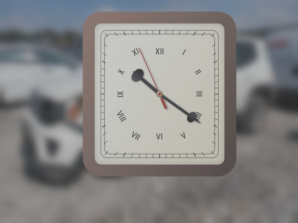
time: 10:20:56
